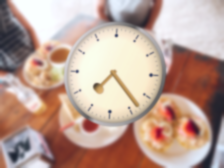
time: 7:23
